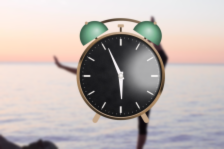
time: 5:56
